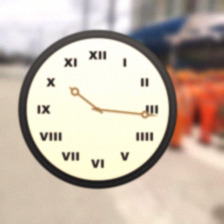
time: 10:16
